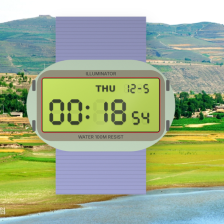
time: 0:18:54
